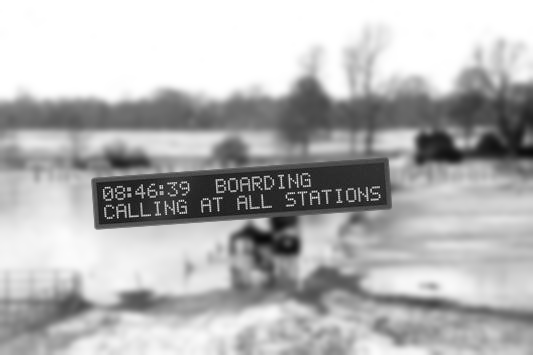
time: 8:46:39
